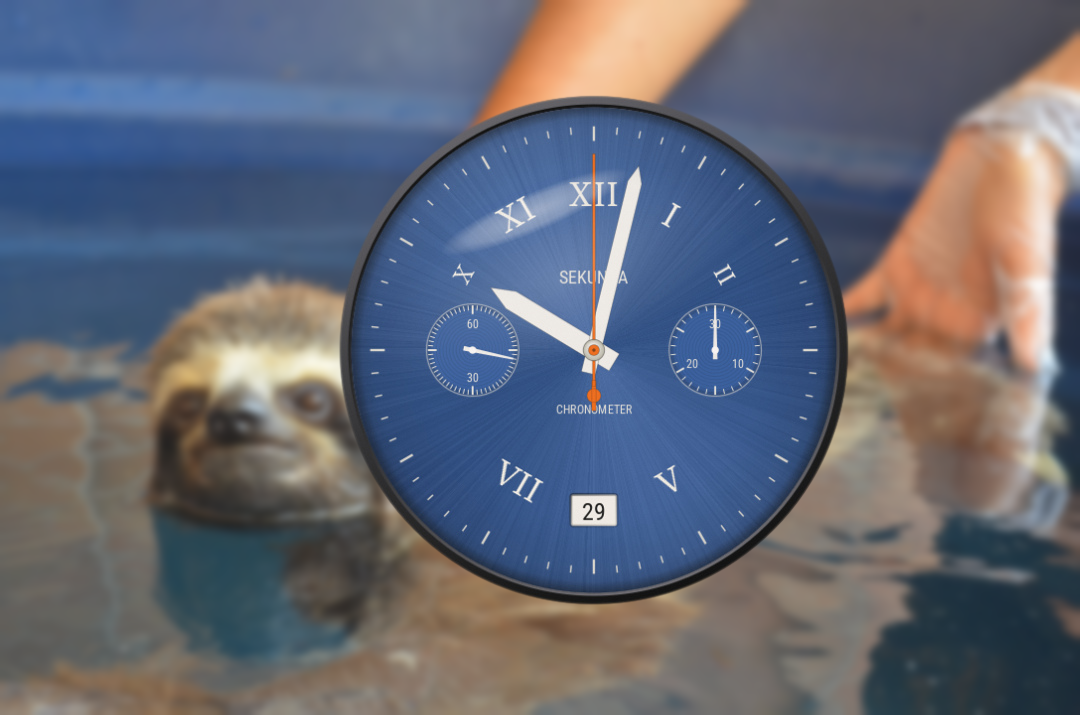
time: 10:02:17
